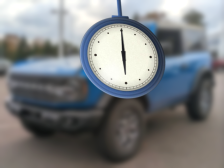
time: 6:00
